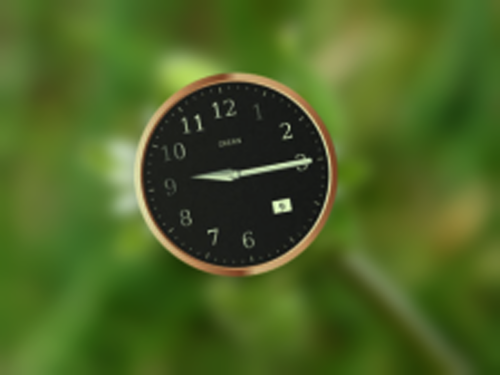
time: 9:15
